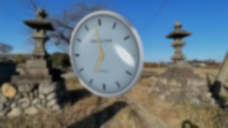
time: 6:58
